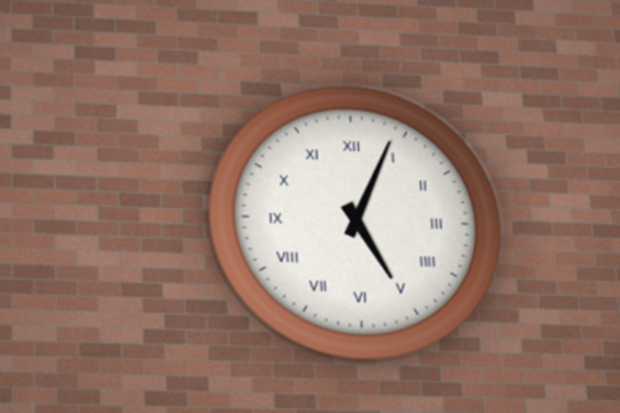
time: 5:04
